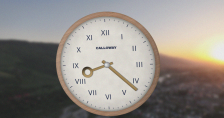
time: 8:22
